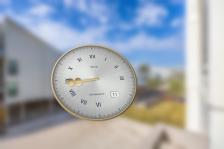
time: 8:44
